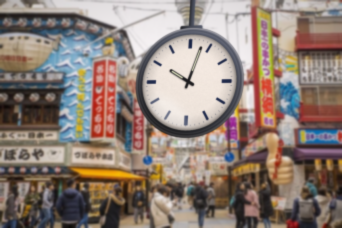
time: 10:03
